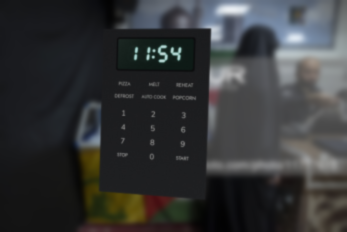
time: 11:54
